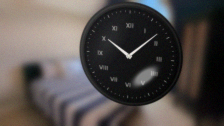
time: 10:08
